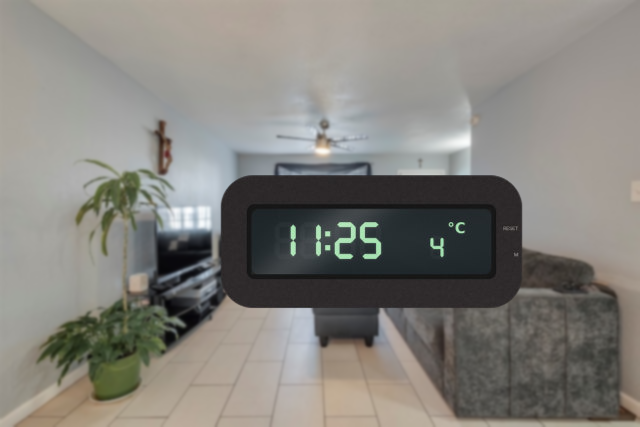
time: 11:25
